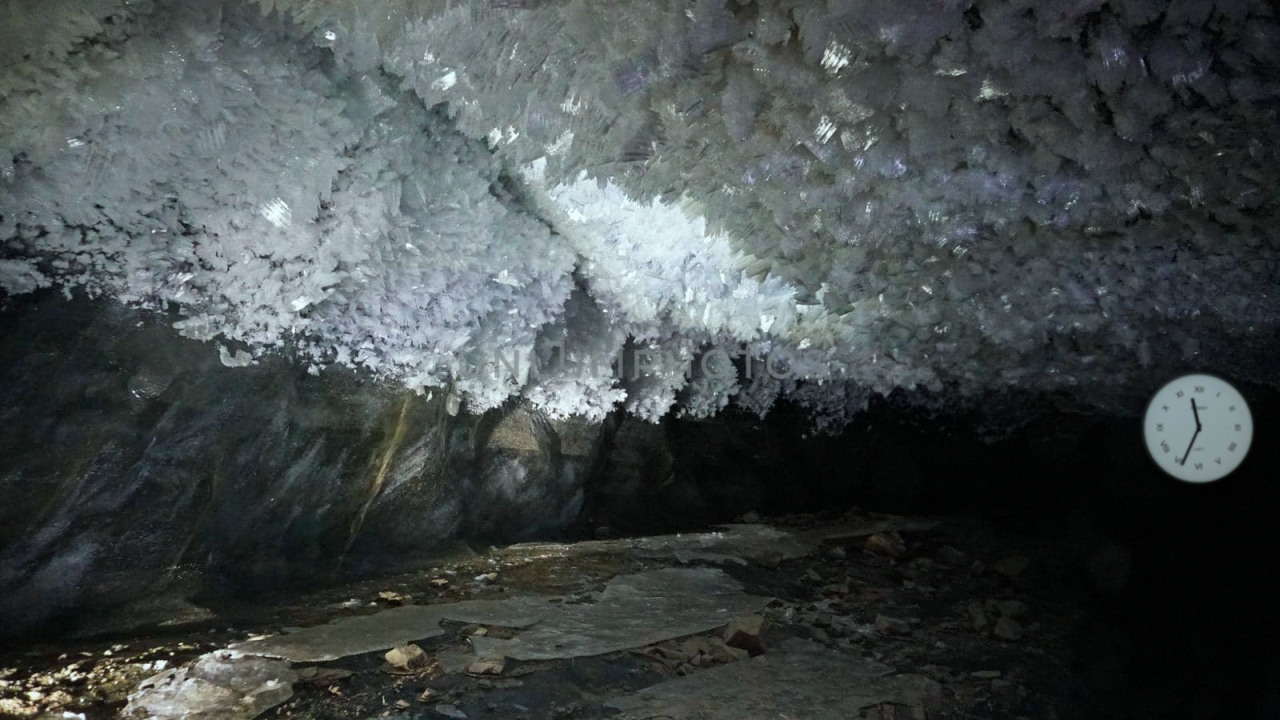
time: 11:34
